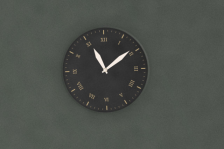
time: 11:09
